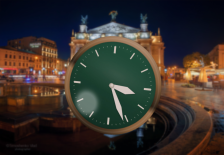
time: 3:26
